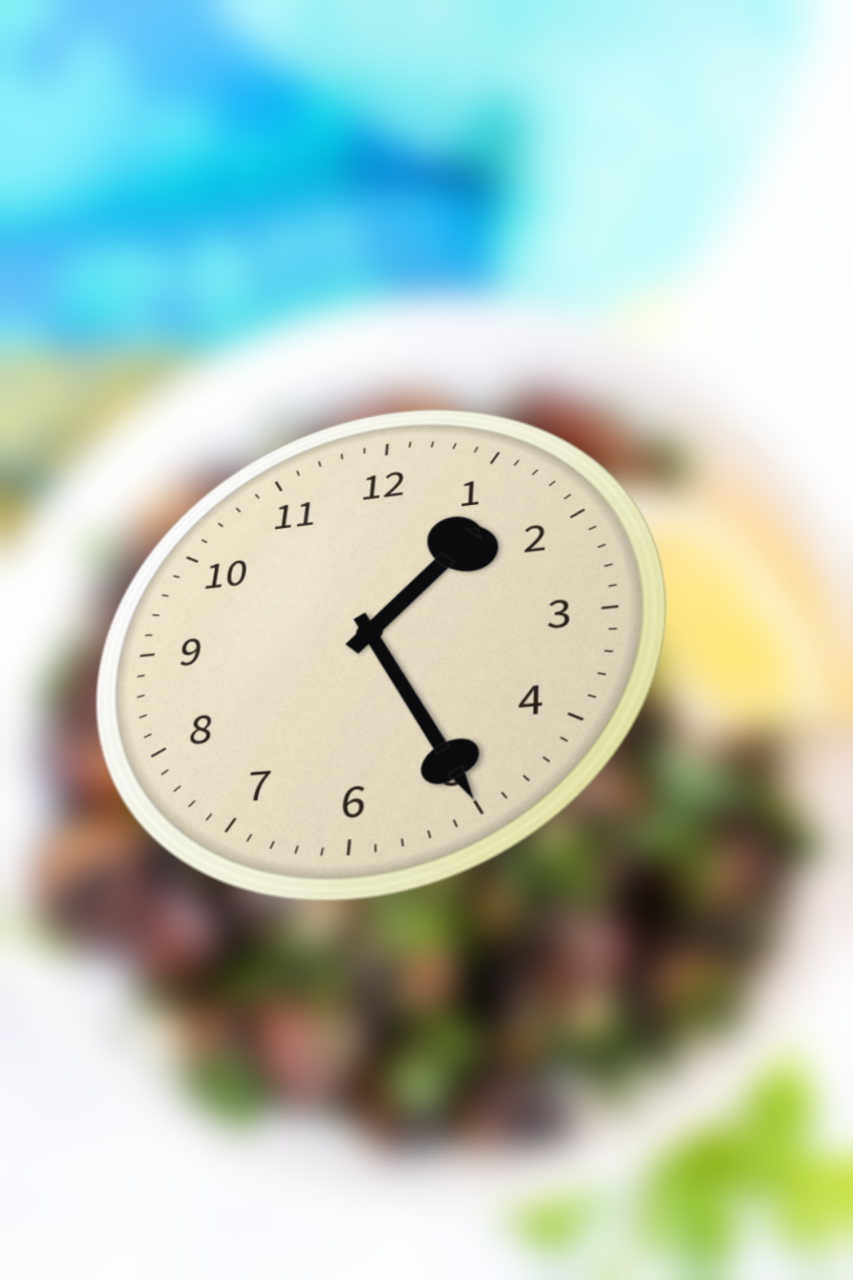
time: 1:25
